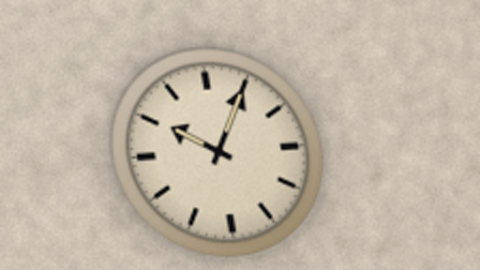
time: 10:05
